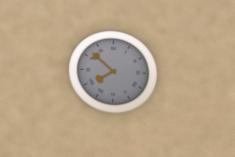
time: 7:52
